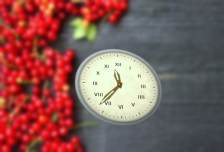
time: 11:37
